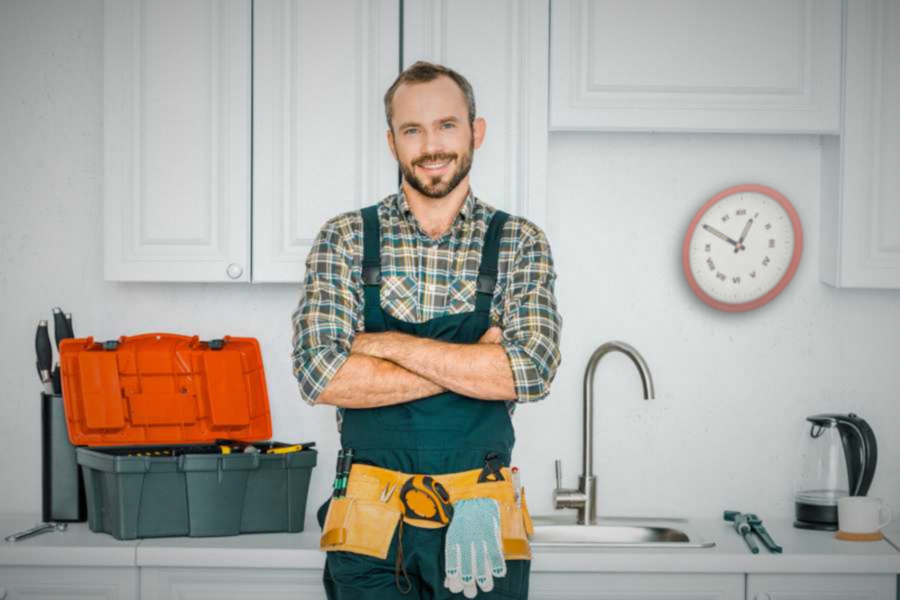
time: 12:50
